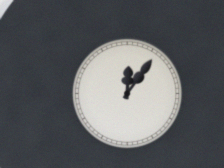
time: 12:06
